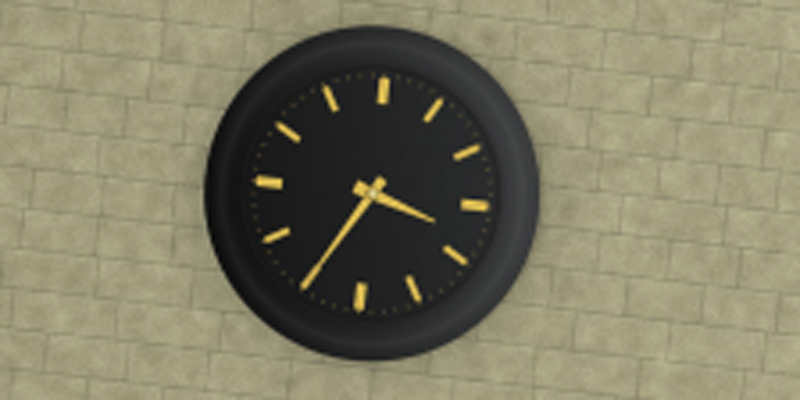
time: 3:35
